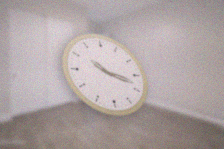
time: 10:18
